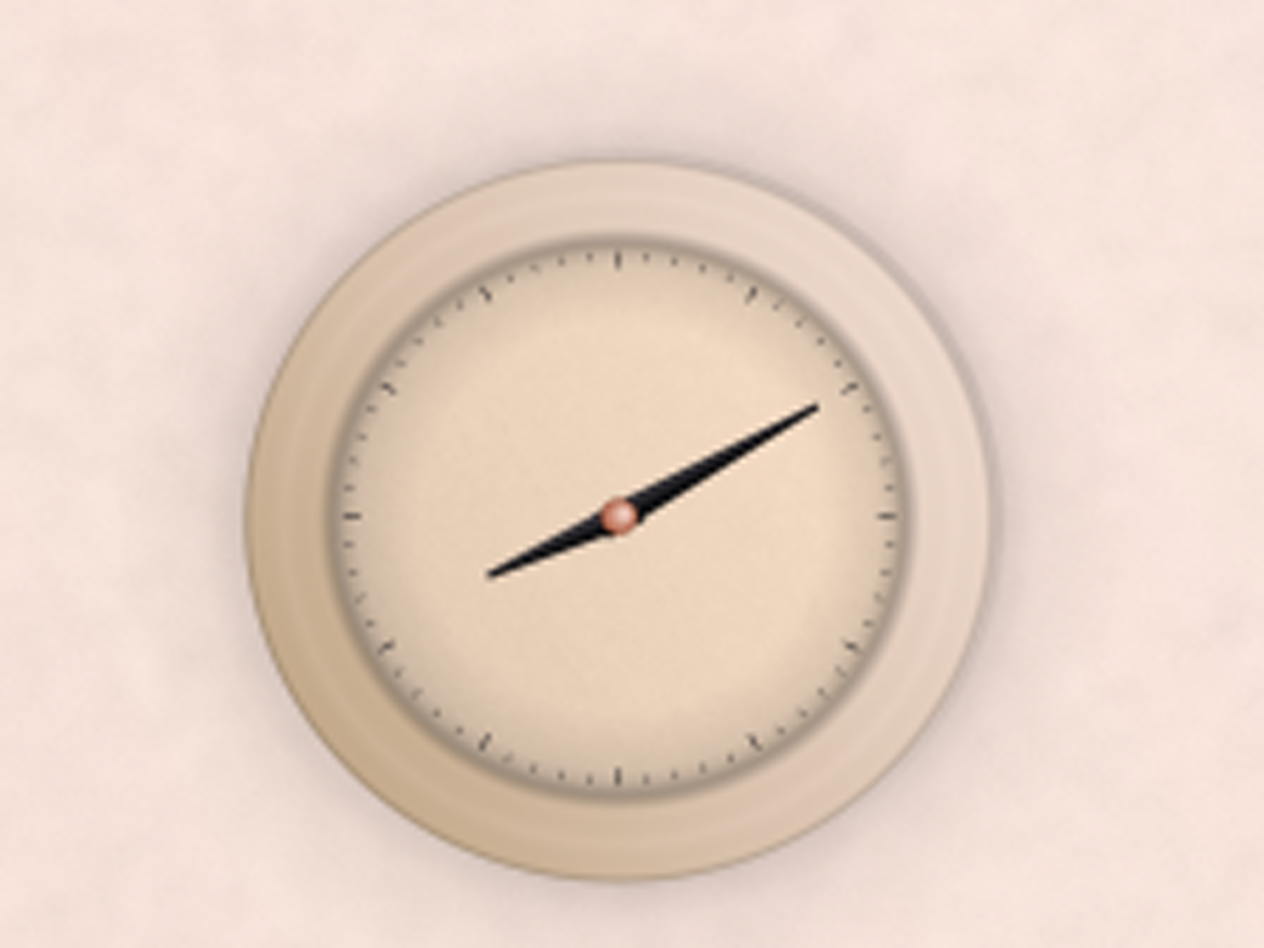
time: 8:10
